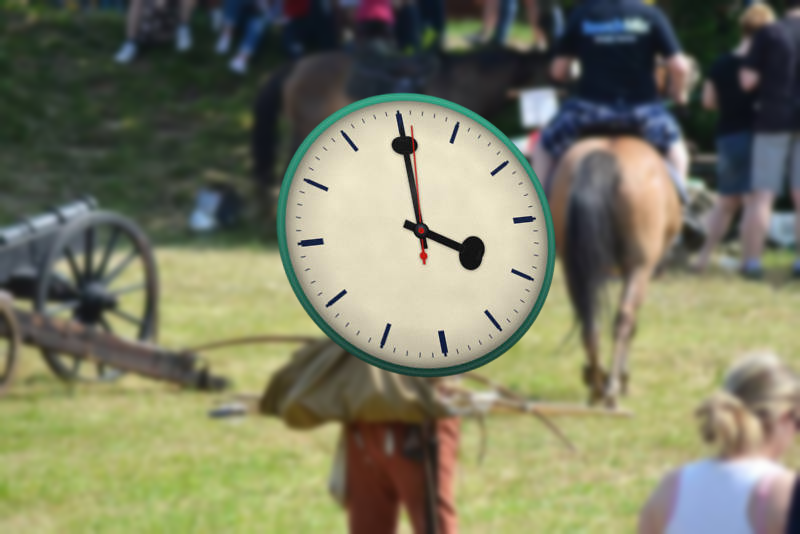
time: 4:00:01
